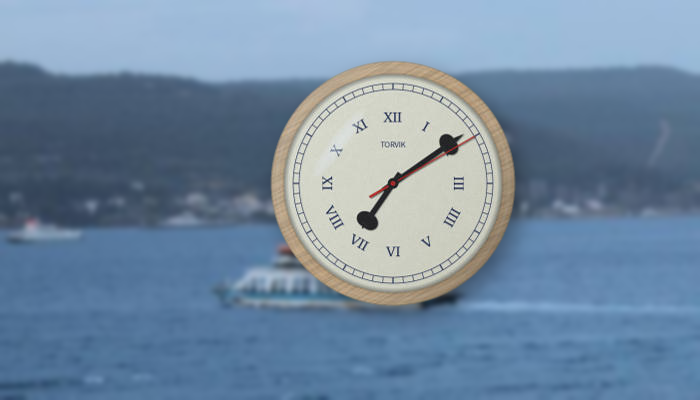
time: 7:09:10
